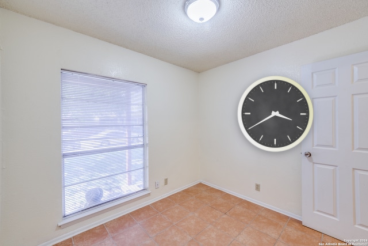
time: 3:40
